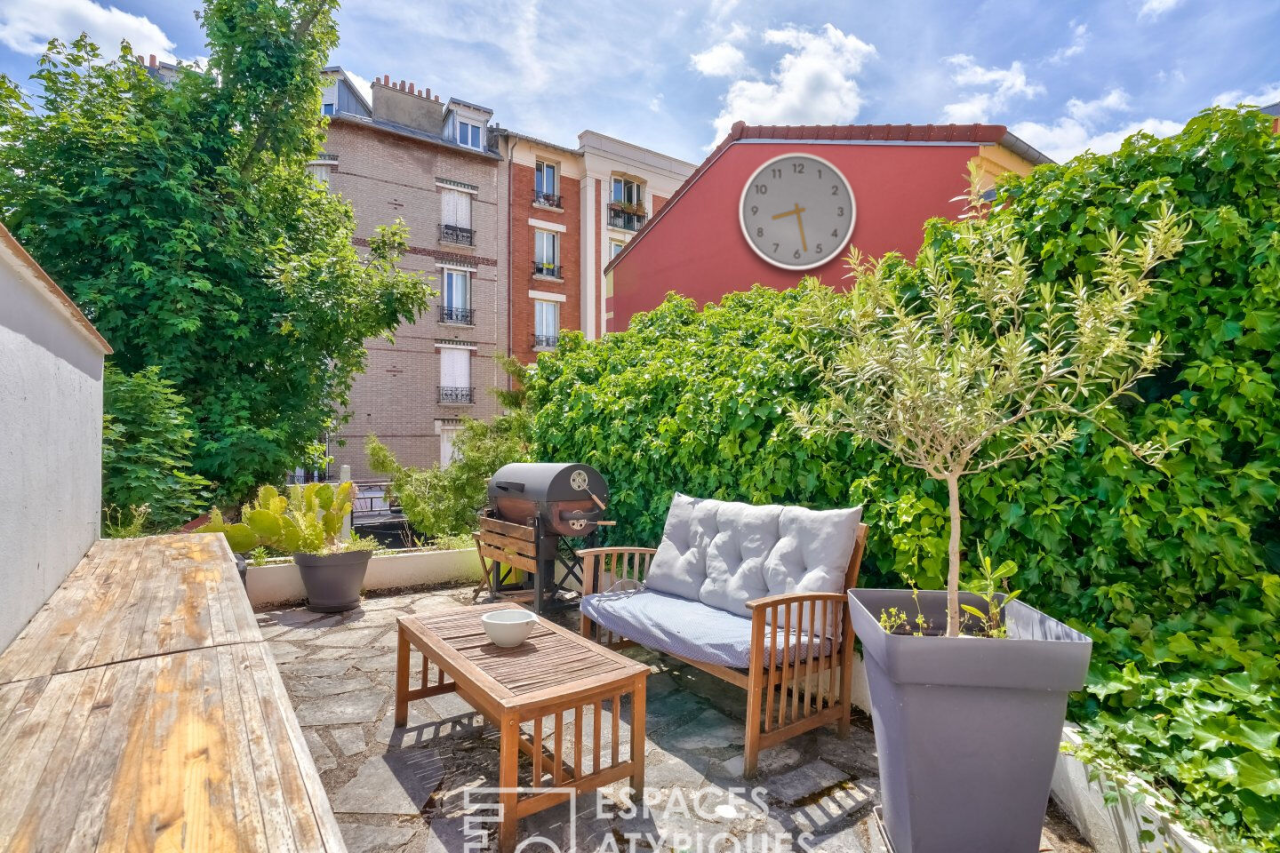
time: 8:28
